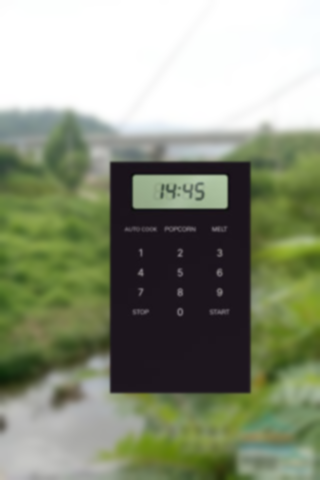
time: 14:45
